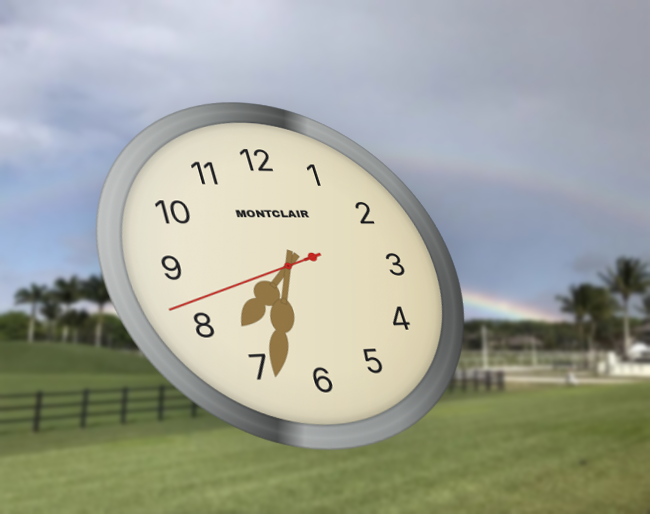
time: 7:33:42
